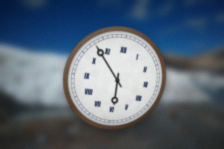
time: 5:53
